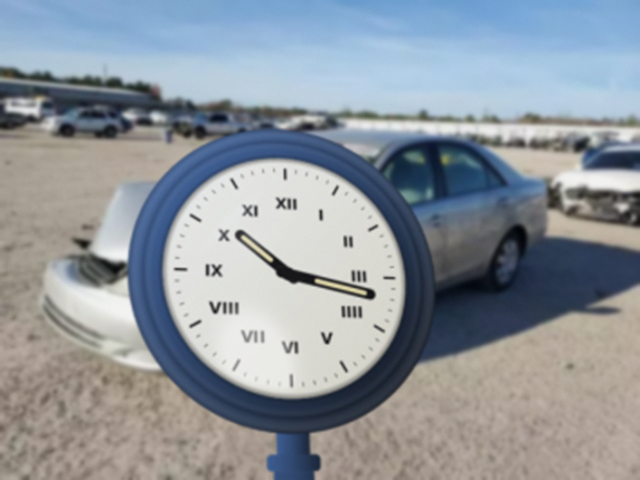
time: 10:17
